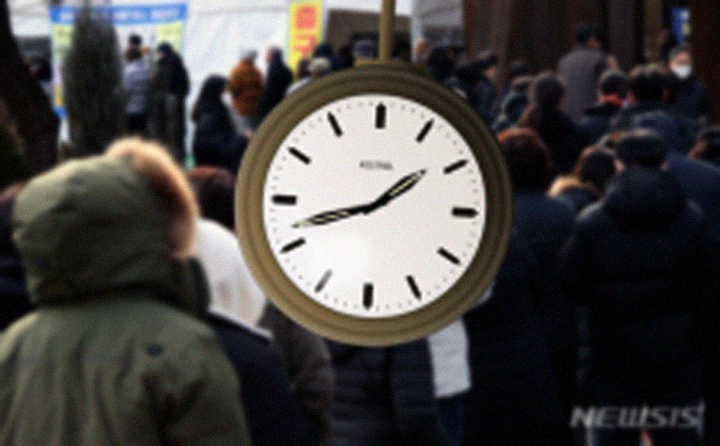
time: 1:42
